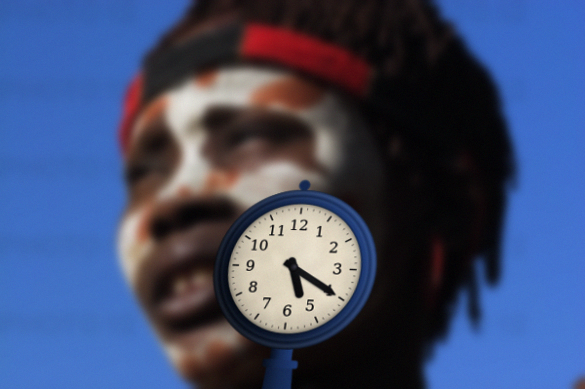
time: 5:20
